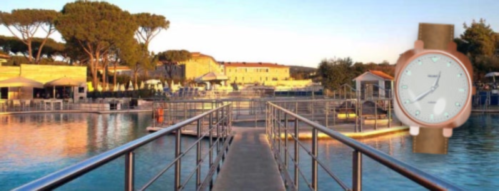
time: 12:39
